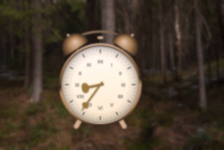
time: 8:36
